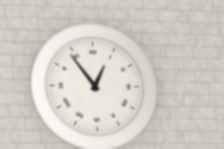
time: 12:54
